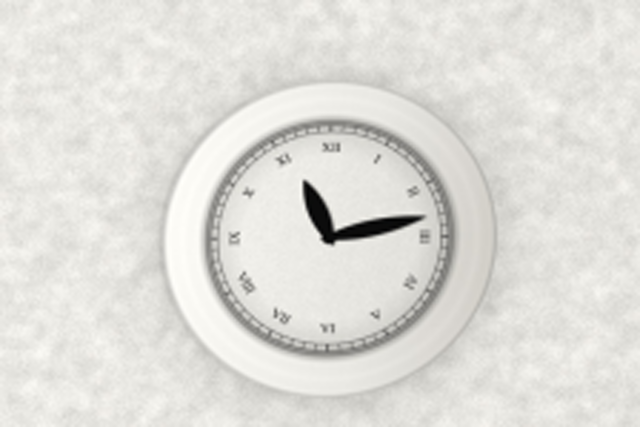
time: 11:13
